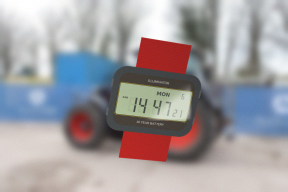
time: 14:47:21
